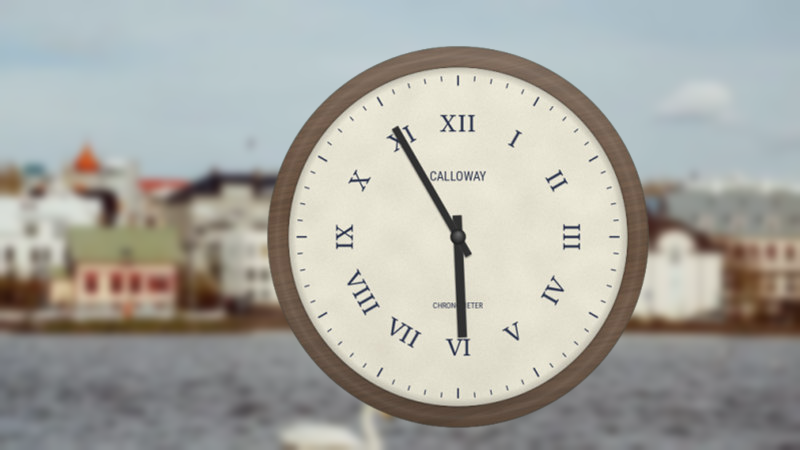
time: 5:55
